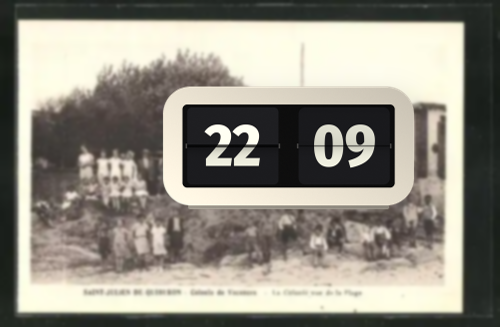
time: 22:09
